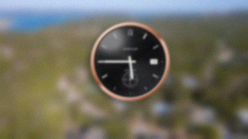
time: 5:45
